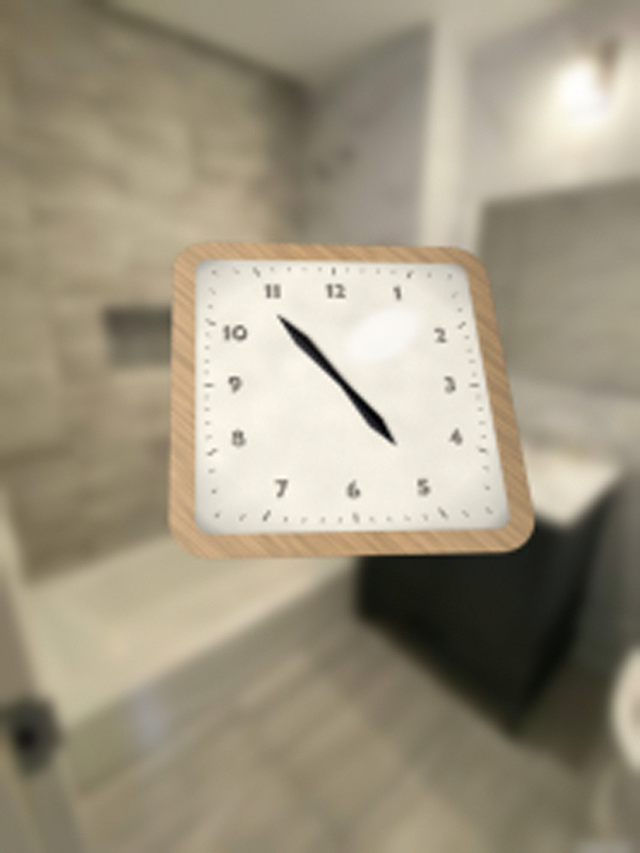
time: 4:54
